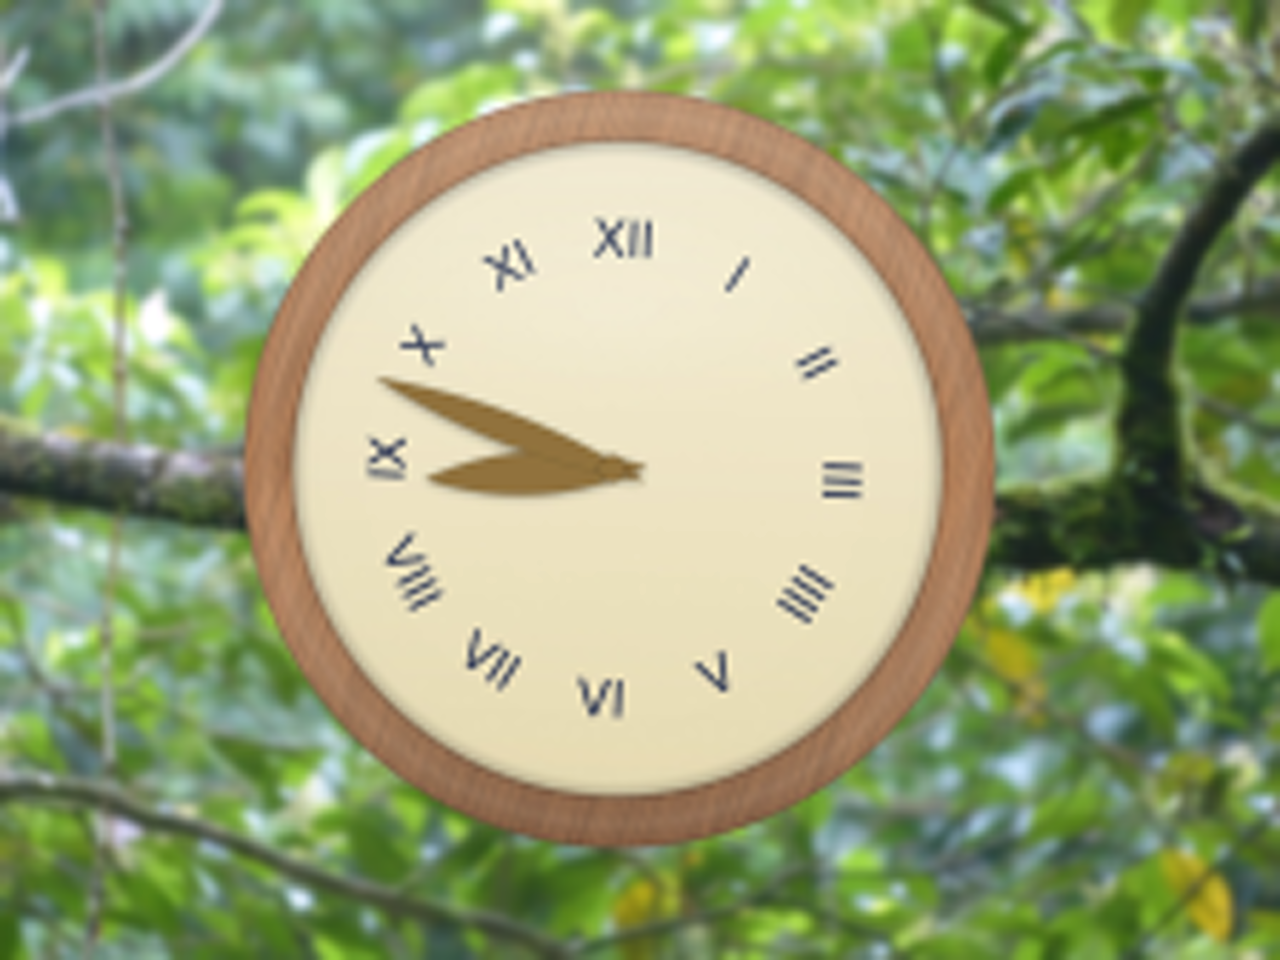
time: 8:48
